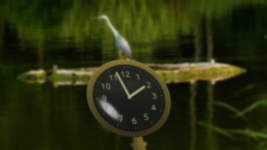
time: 1:57
